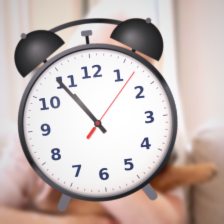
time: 10:54:07
